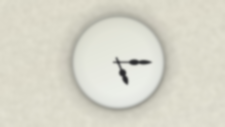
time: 5:15
